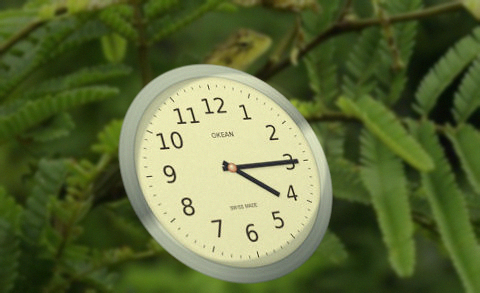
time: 4:15
